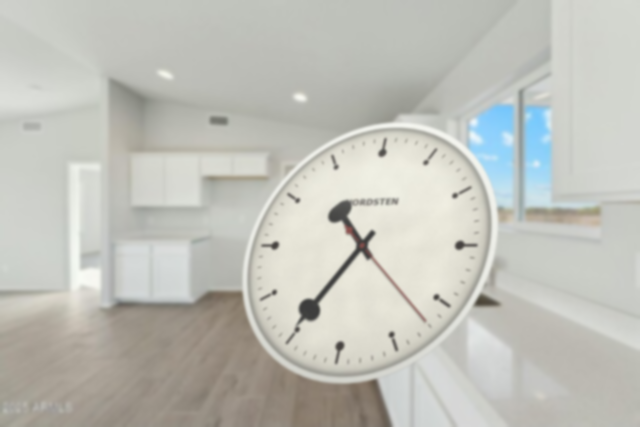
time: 10:35:22
